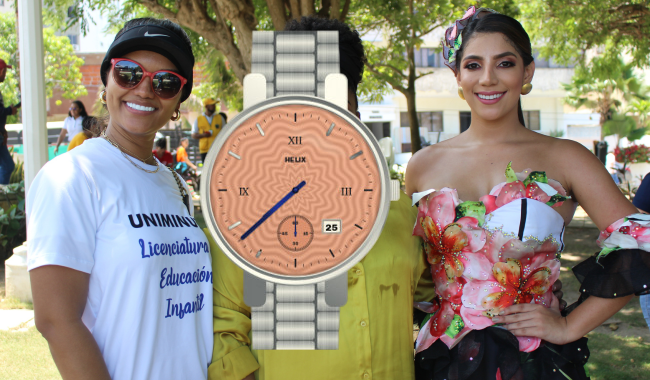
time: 7:38
